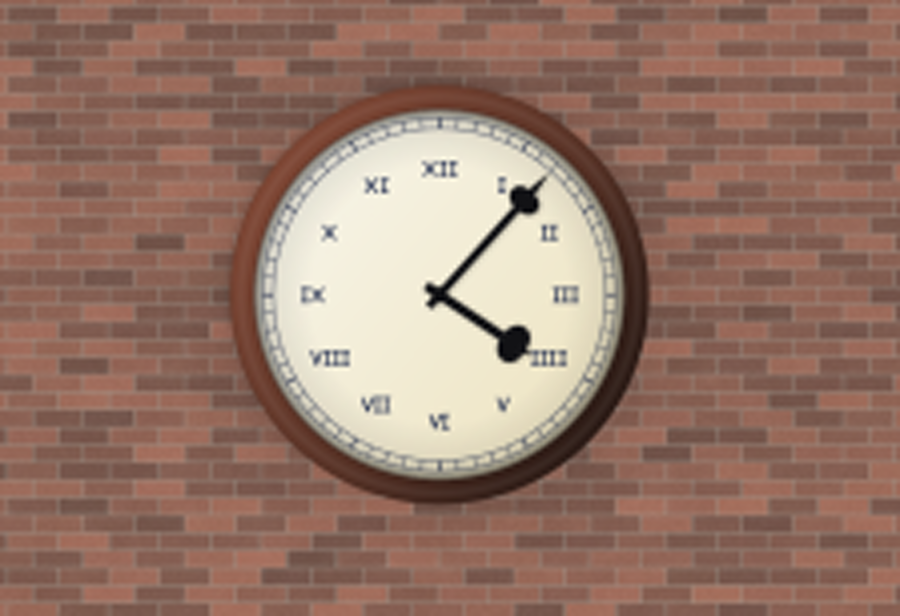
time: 4:07
